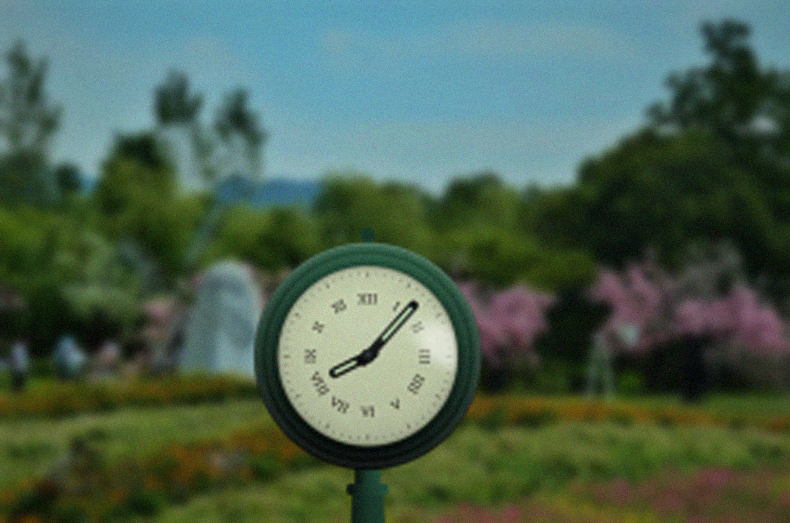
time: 8:07
